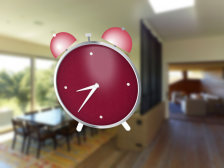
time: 8:37
